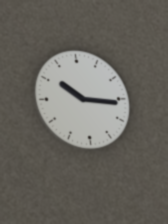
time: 10:16
